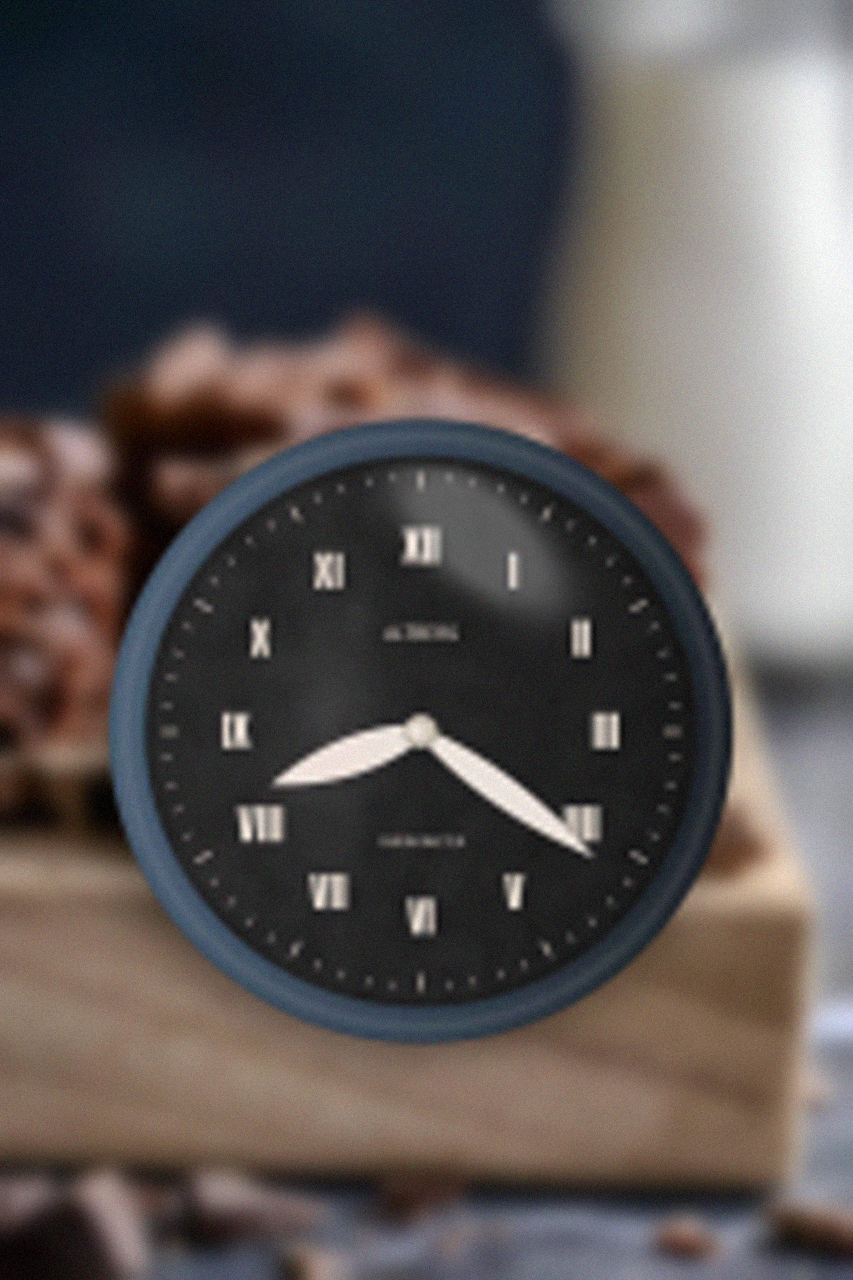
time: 8:21
